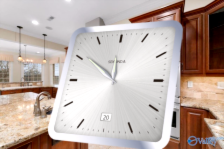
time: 11:51
